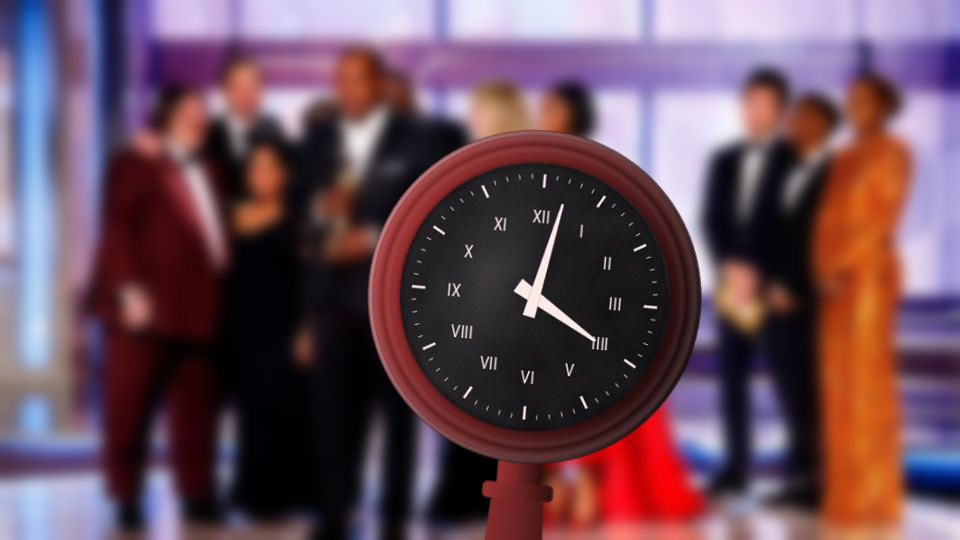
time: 4:02
